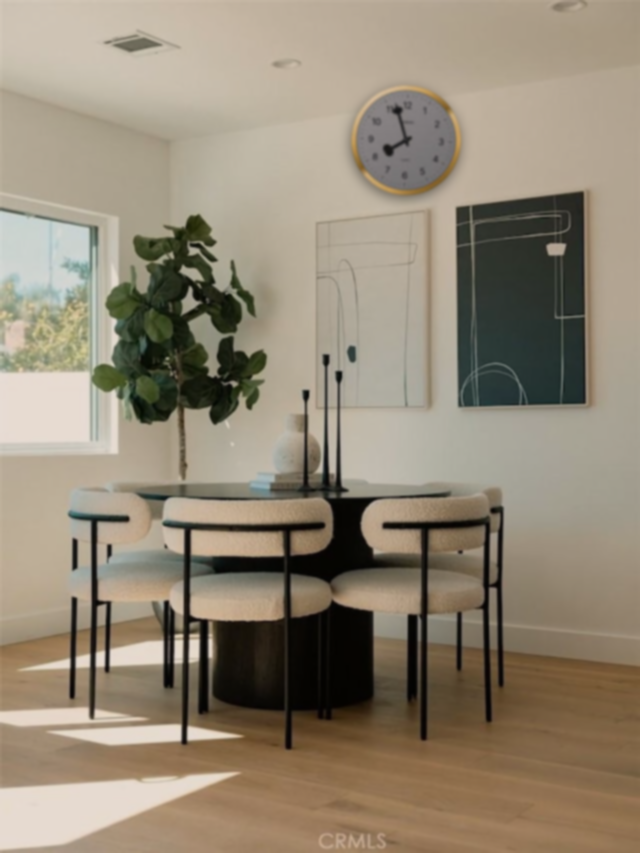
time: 7:57
